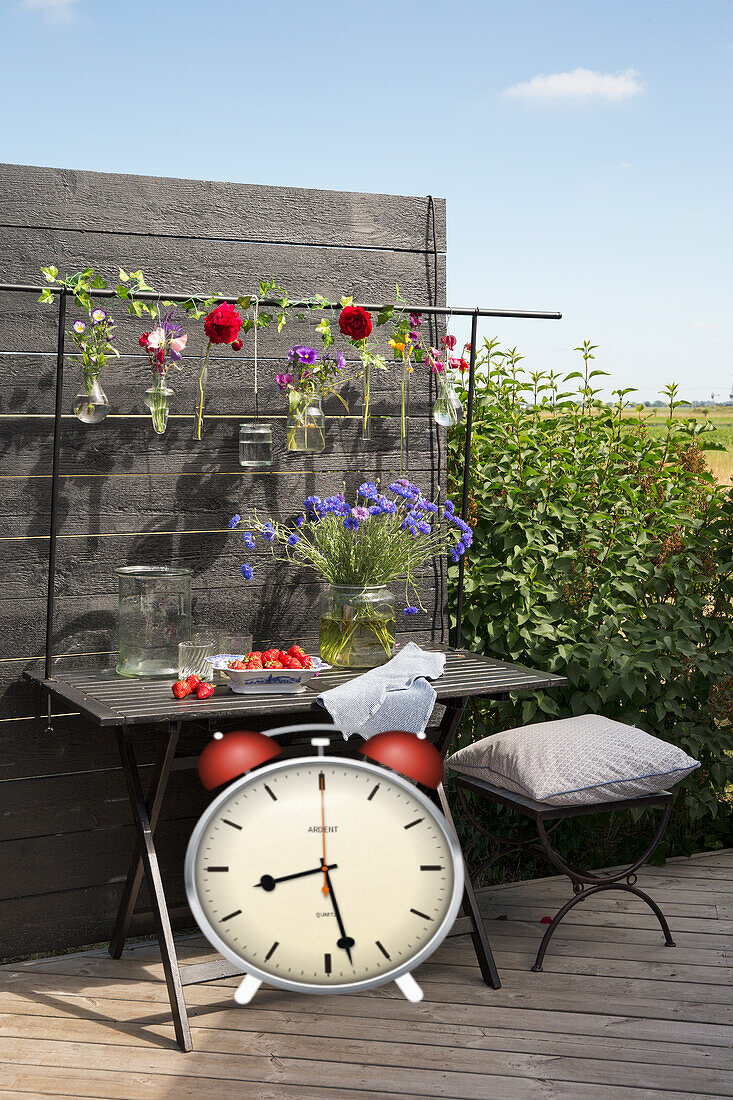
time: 8:28:00
